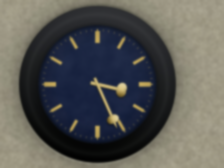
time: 3:26
